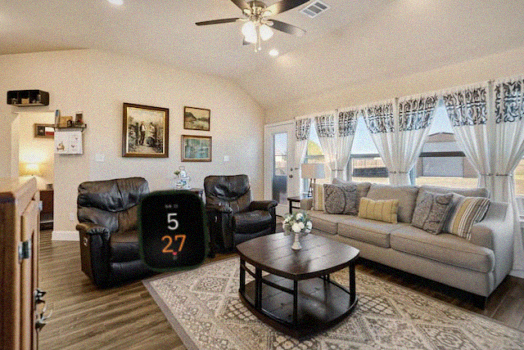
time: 5:27
